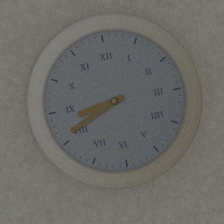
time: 8:41
